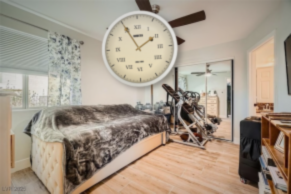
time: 1:55
